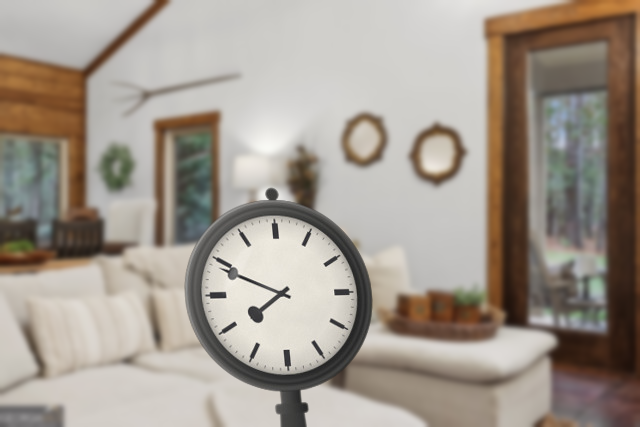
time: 7:49
